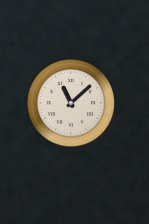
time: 11:08
